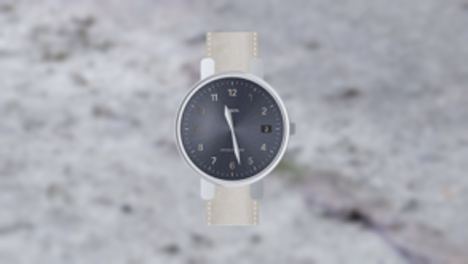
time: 11:28
